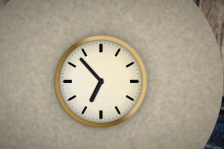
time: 6:53
